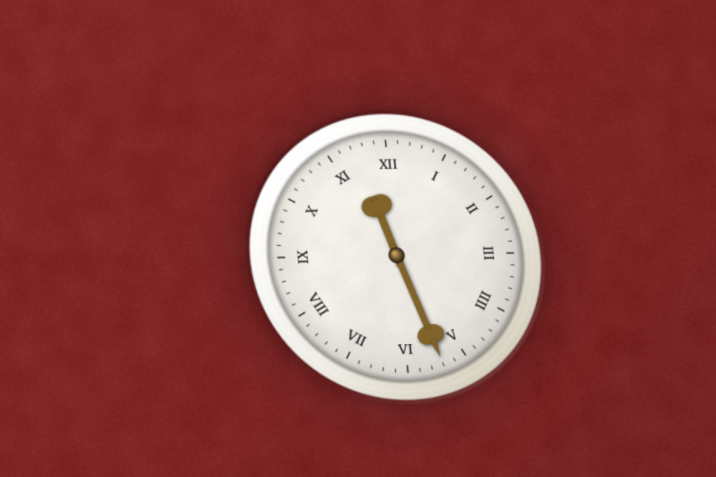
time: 11:27
